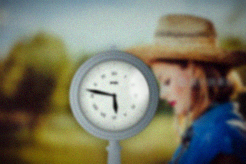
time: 5:47
